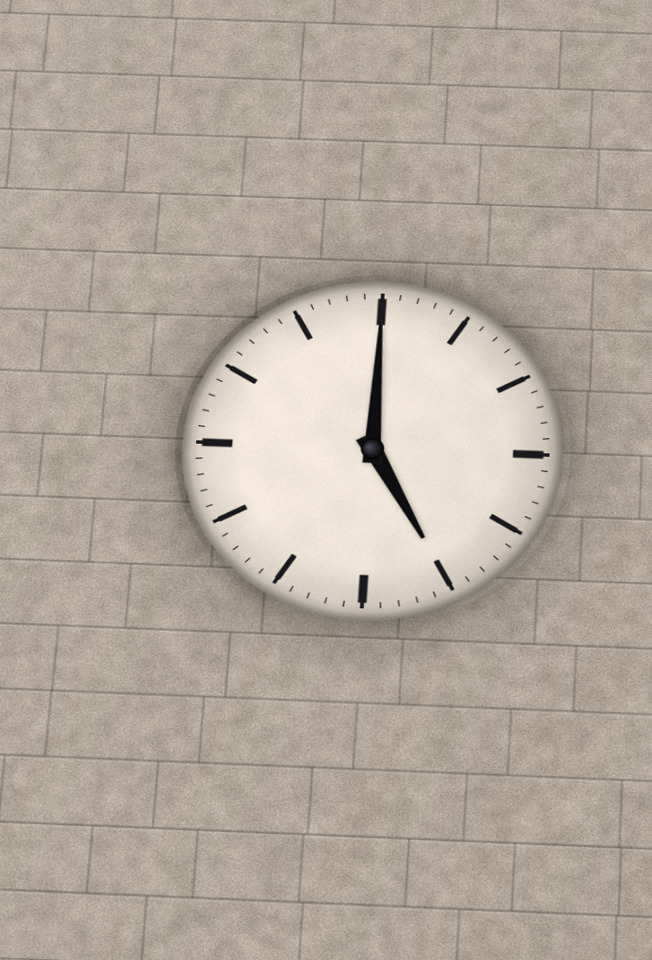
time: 5:00
